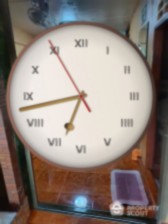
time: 6:42:55
